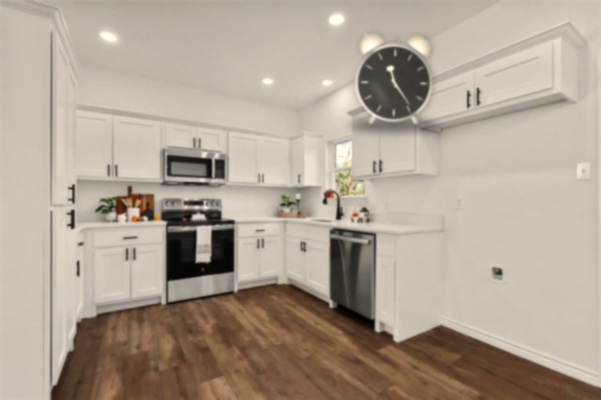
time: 11:24
